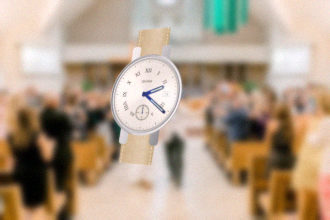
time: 2:21
